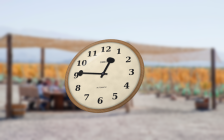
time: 12:46
